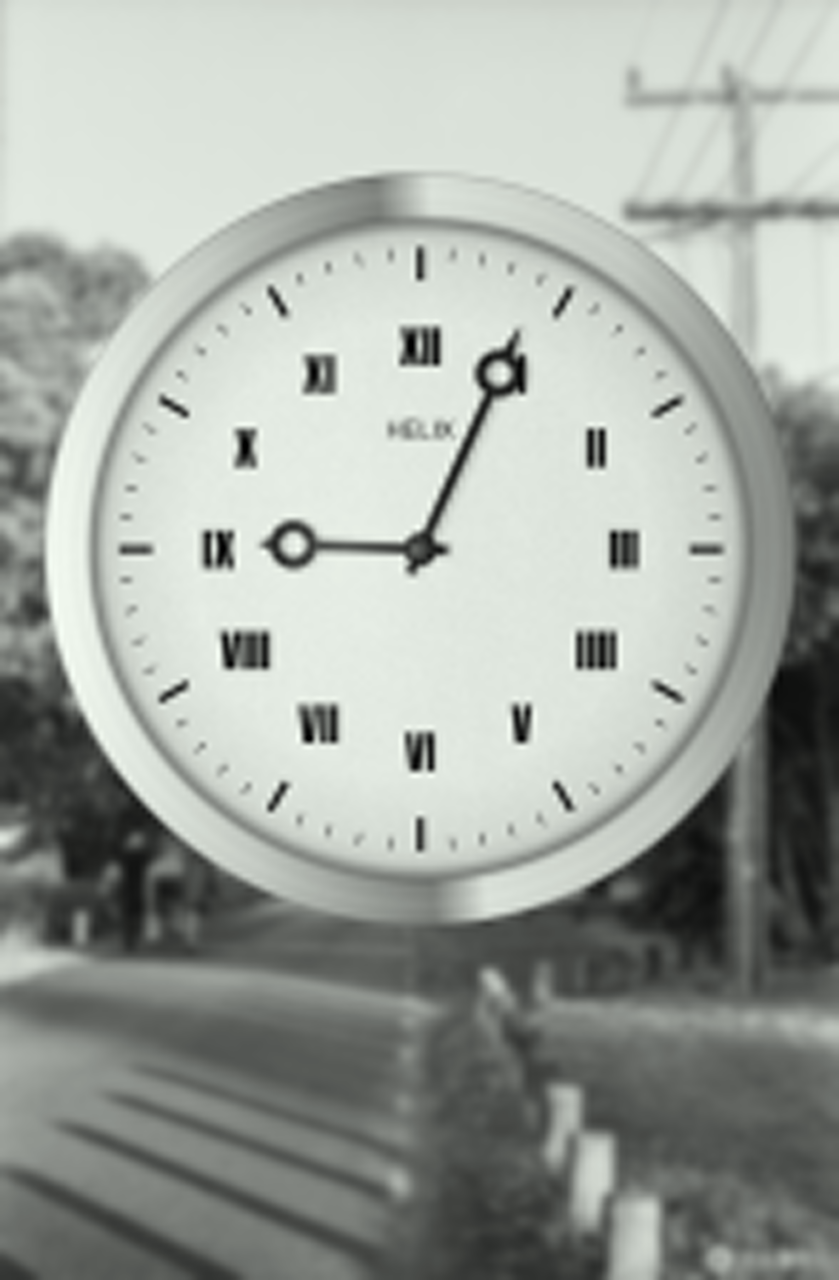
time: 9:04
